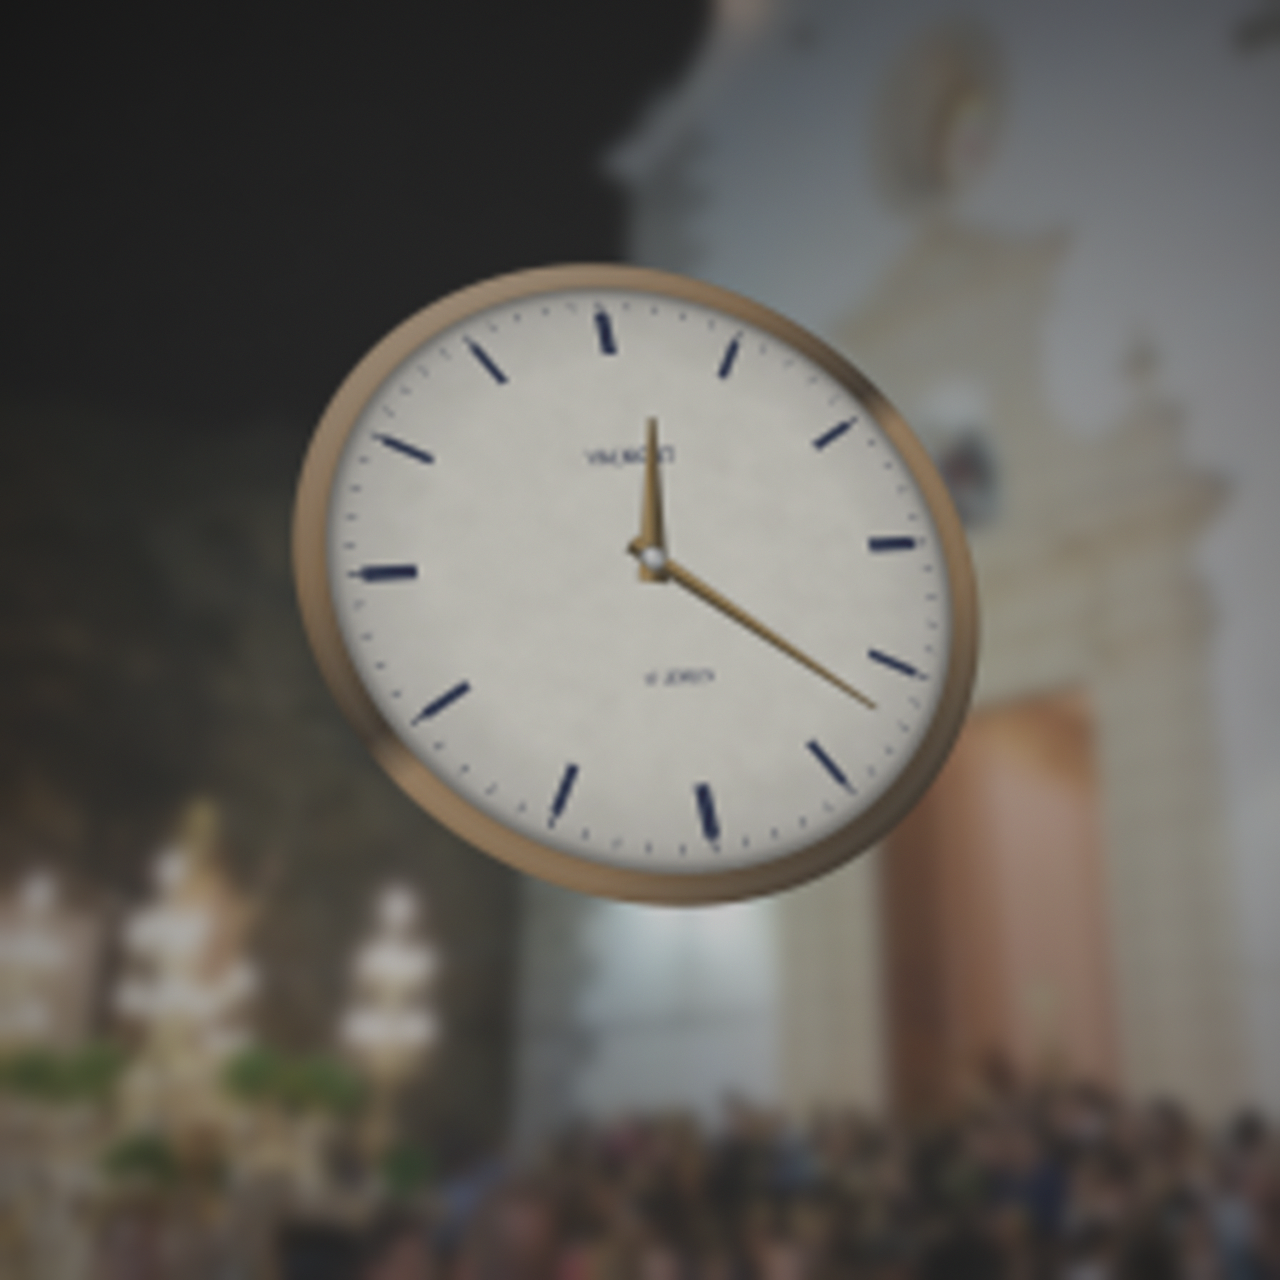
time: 12:22
